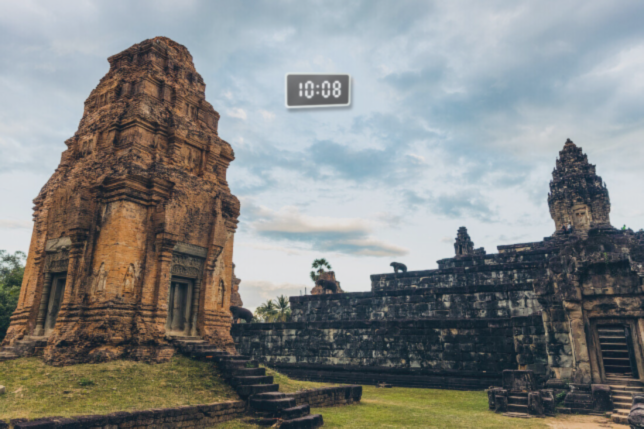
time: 10:08
